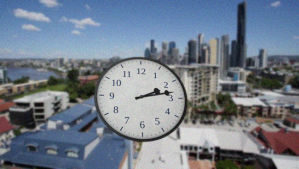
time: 2:13
